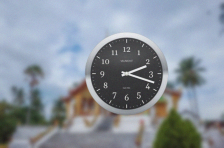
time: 2:18
